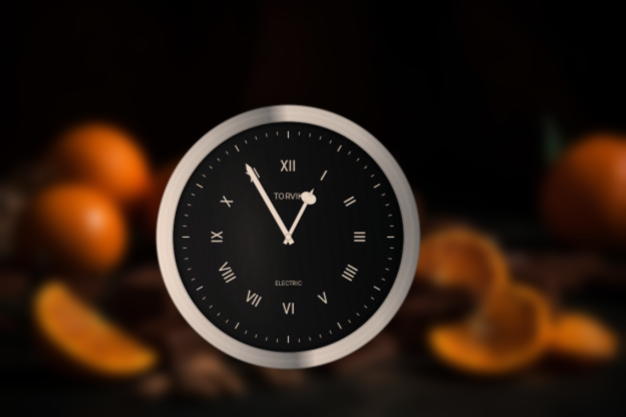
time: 12:55
